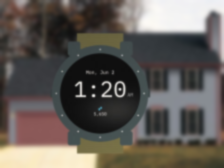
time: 1:20
